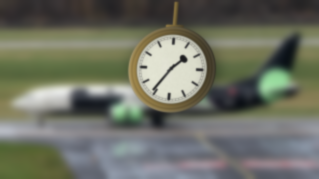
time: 1:36
